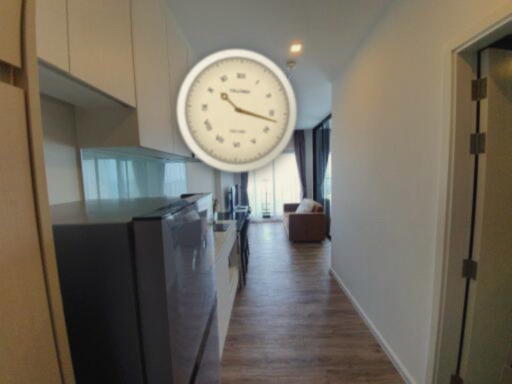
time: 10:17
